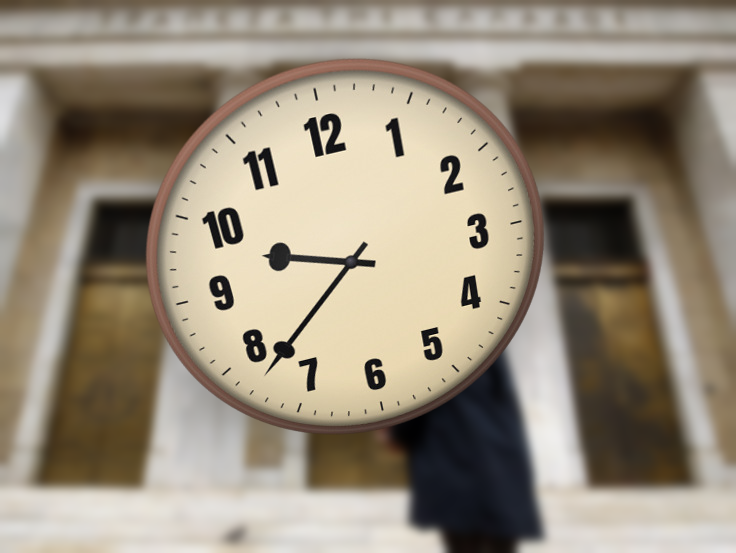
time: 9:38
